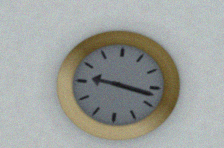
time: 9:17
